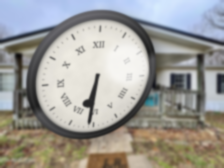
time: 6:31
